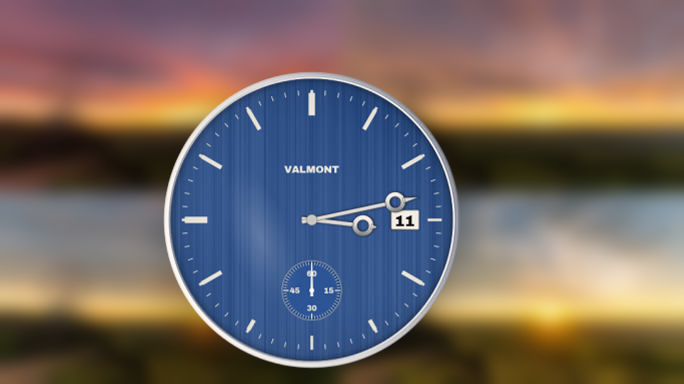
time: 3:13
